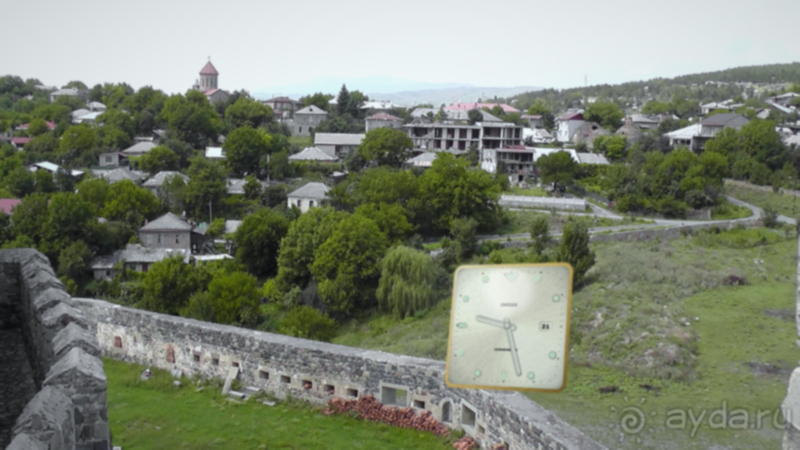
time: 9:27
